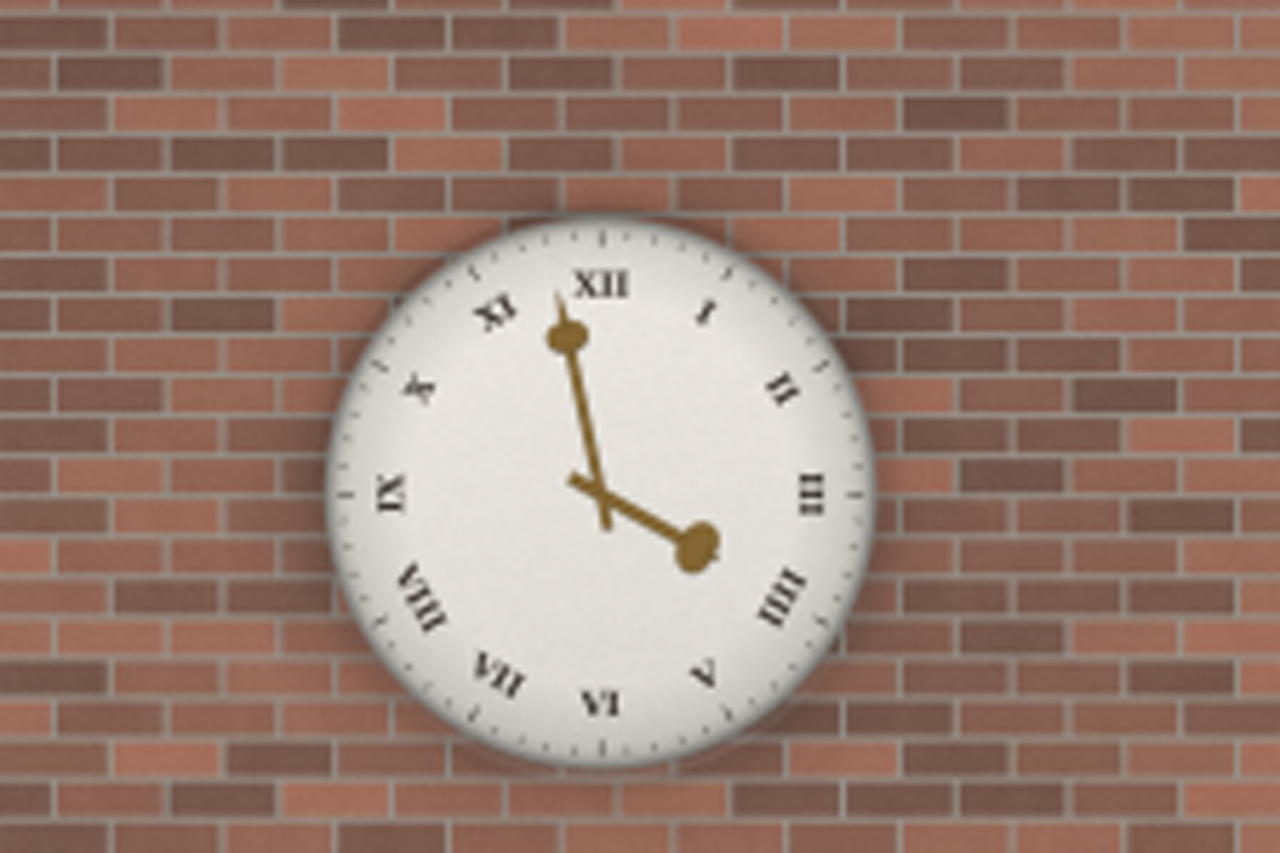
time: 3:58
